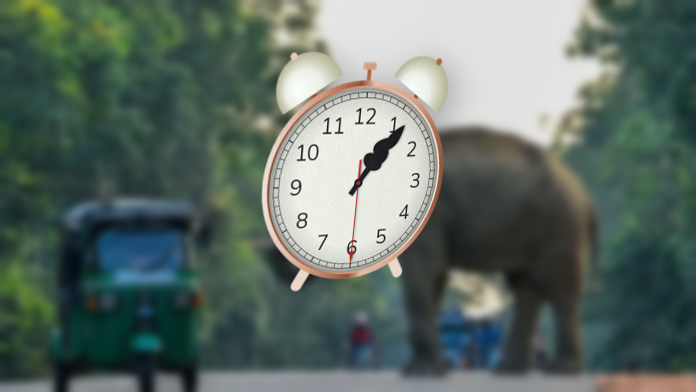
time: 1:06:30
